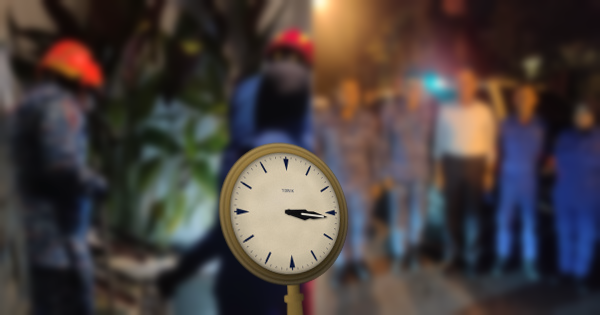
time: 3:16
